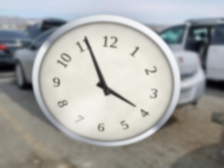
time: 3:56
